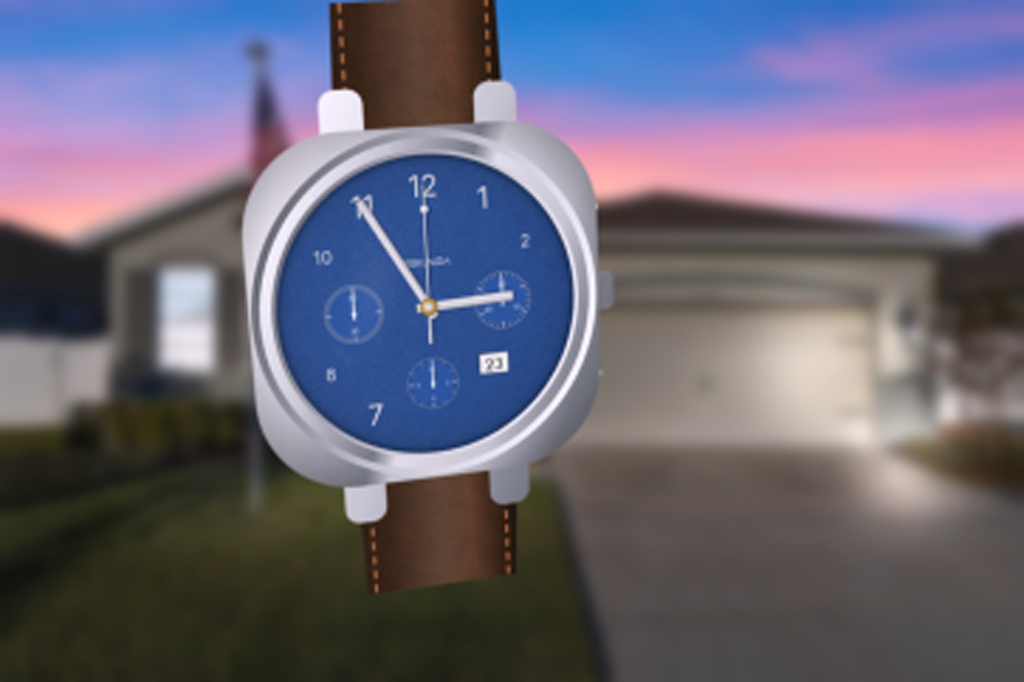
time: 2:55
